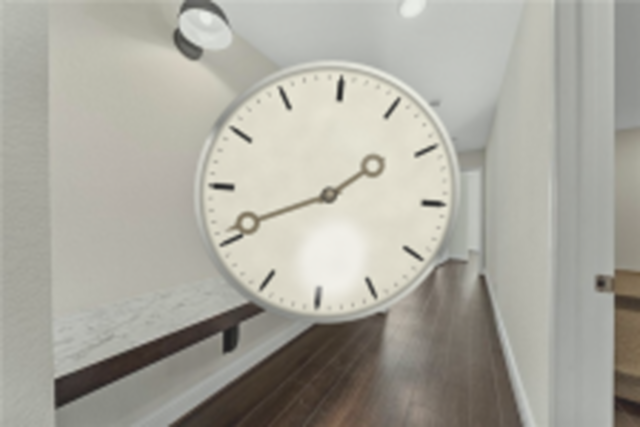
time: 1:41
